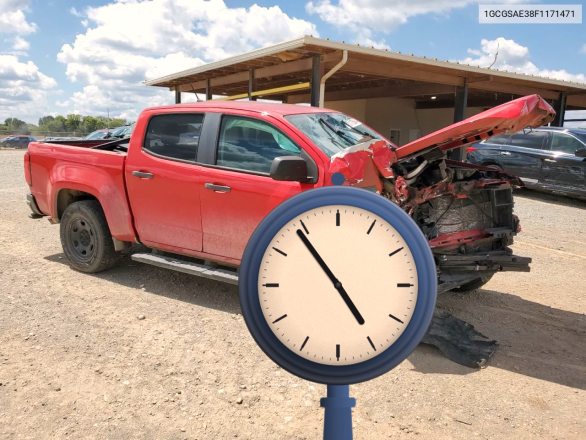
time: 4:54
